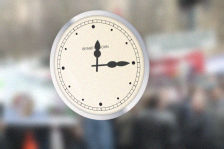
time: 12:15
